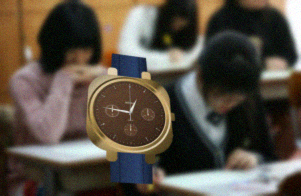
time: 12:46
